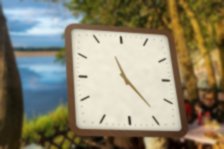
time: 11:24
